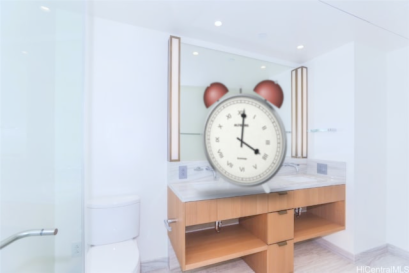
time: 4:01
